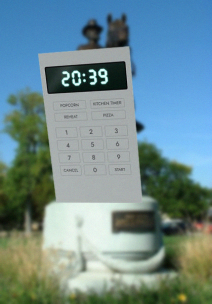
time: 20:39
